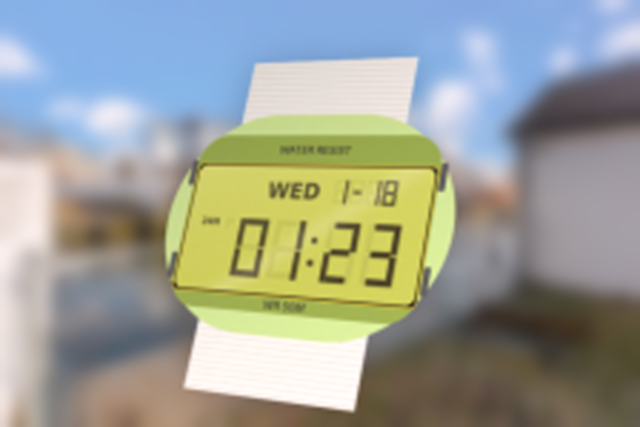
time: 1:23
